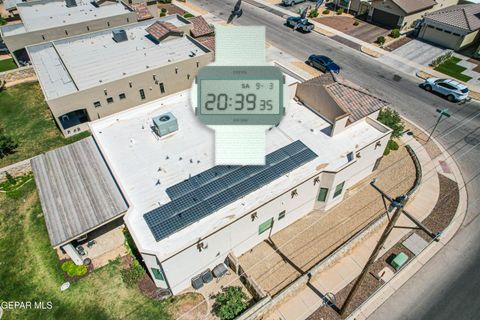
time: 20:39:35
